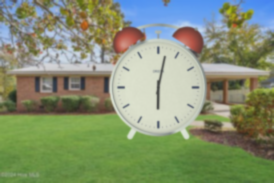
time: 6:02
